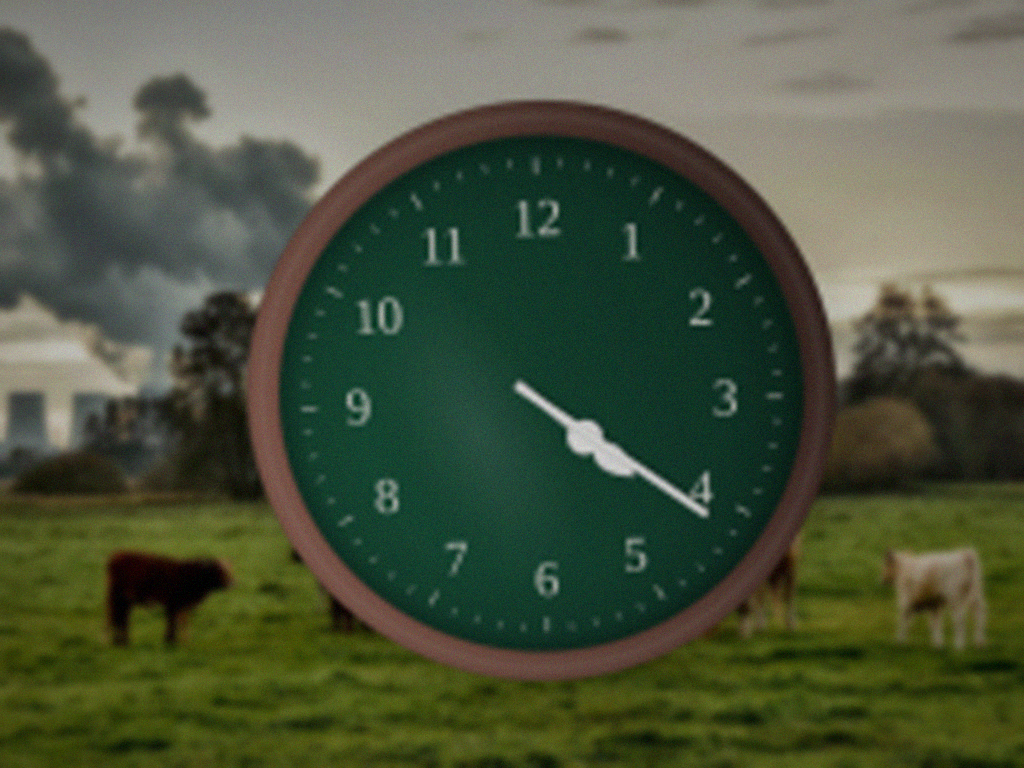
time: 4:21
